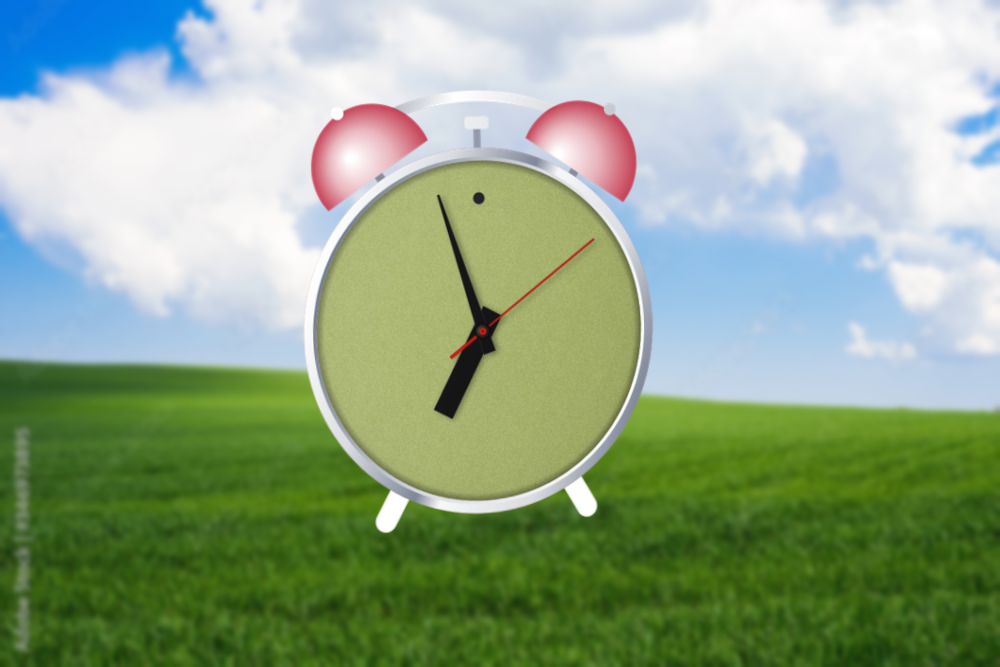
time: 6:57:09
